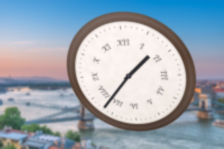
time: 1:37
